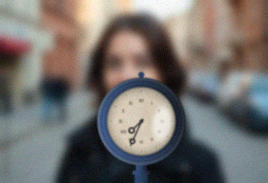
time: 7:34
